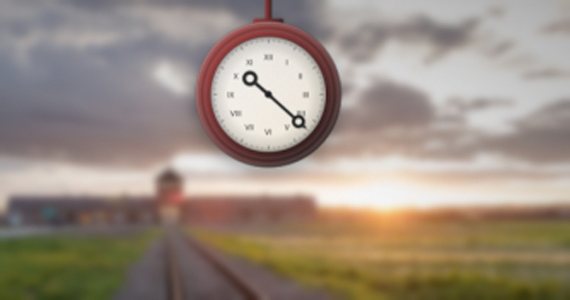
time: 10:22
